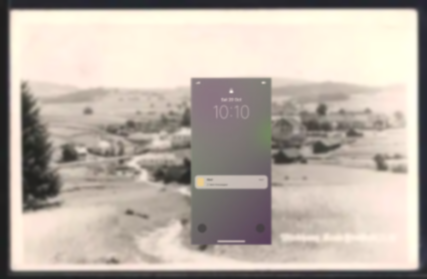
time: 10:10
